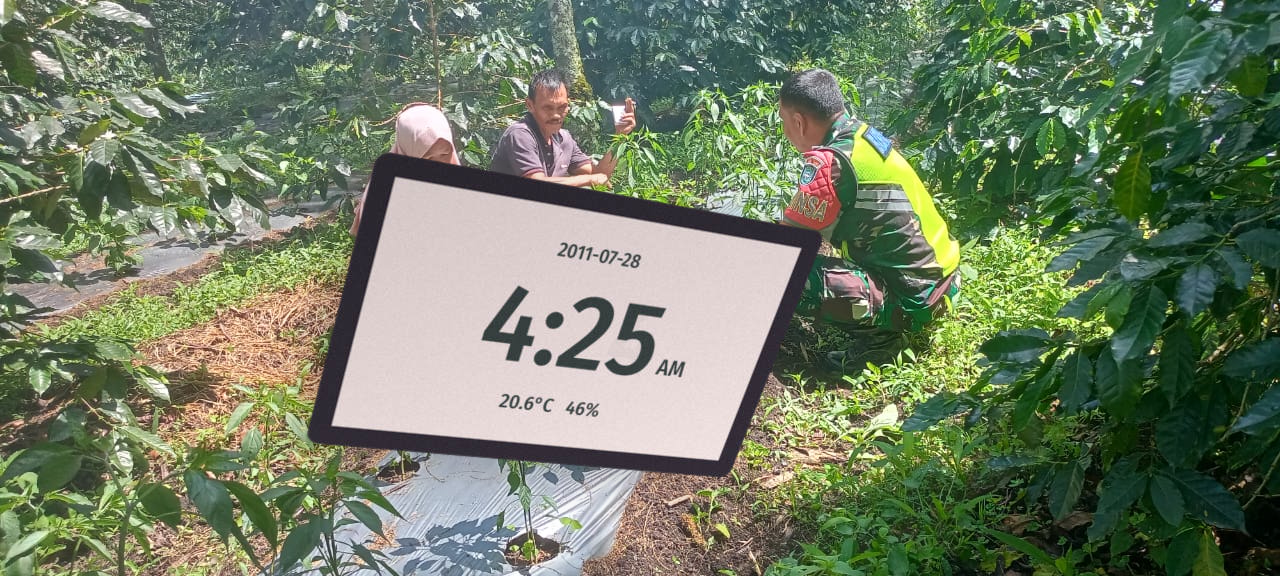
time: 4:25
